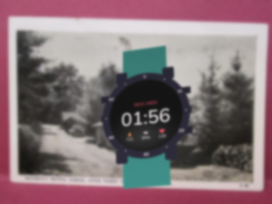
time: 1:56
